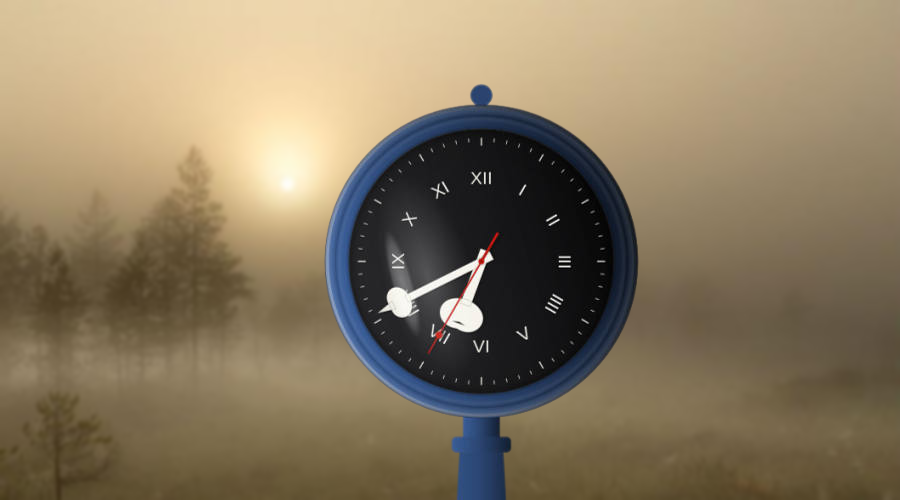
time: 6:40:35
